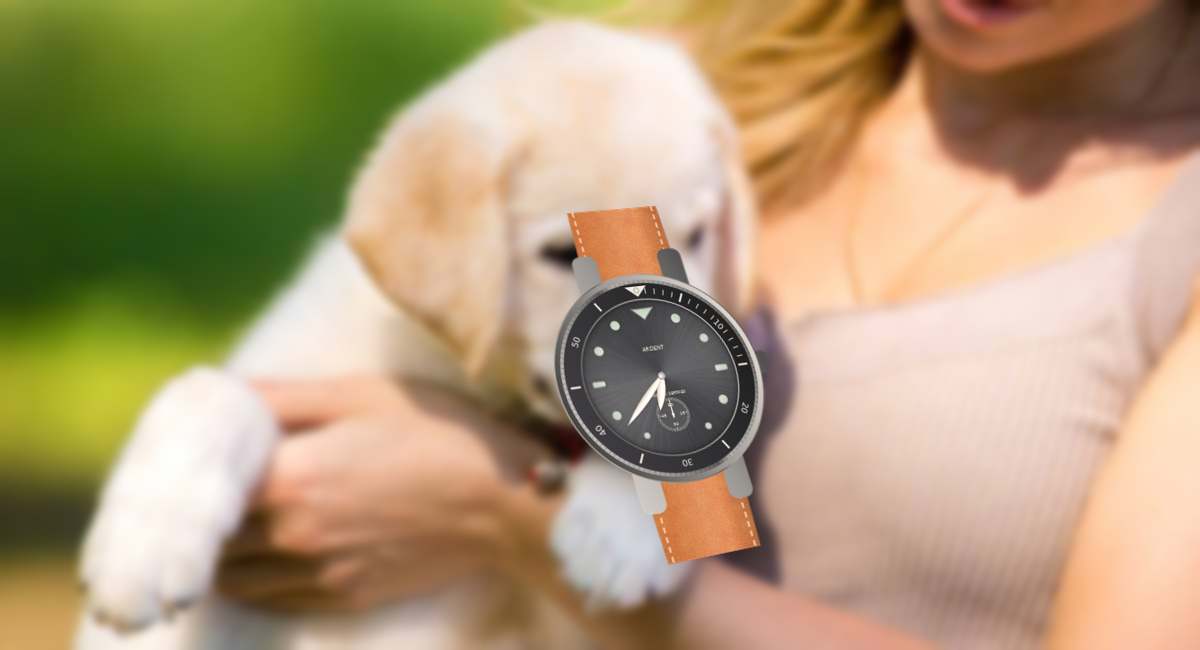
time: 6:38
